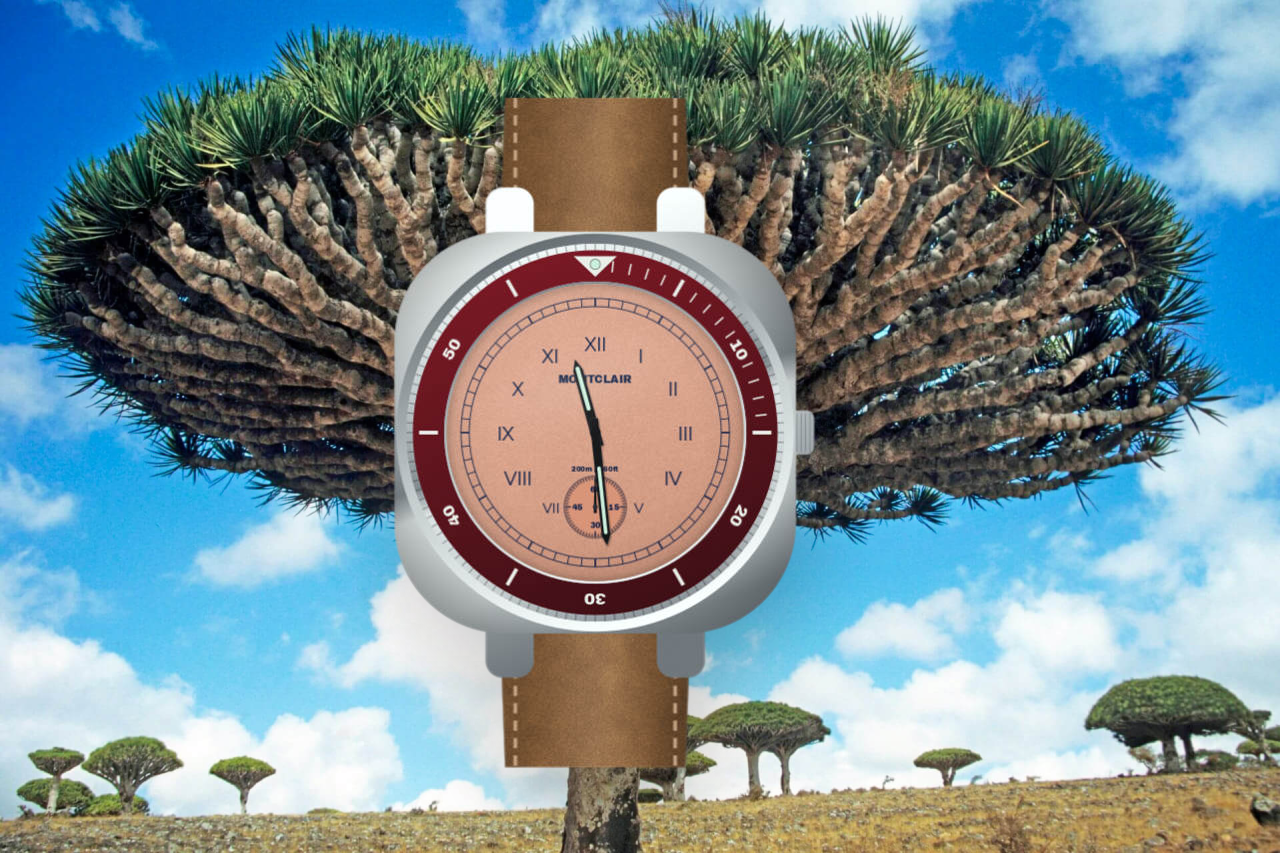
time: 11:29
